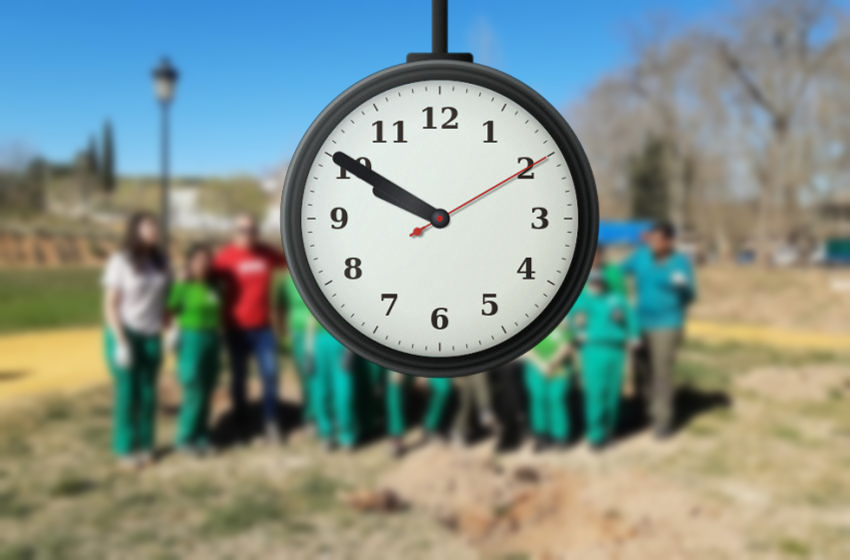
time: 9:50:10
